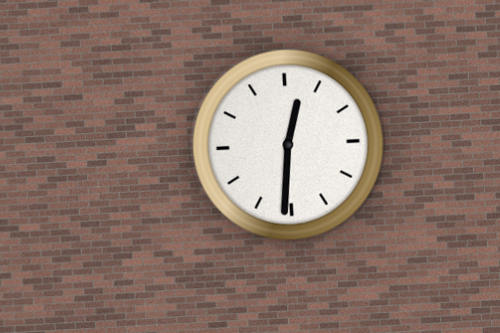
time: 12:31
